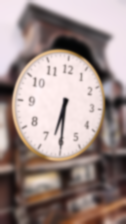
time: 6:30
